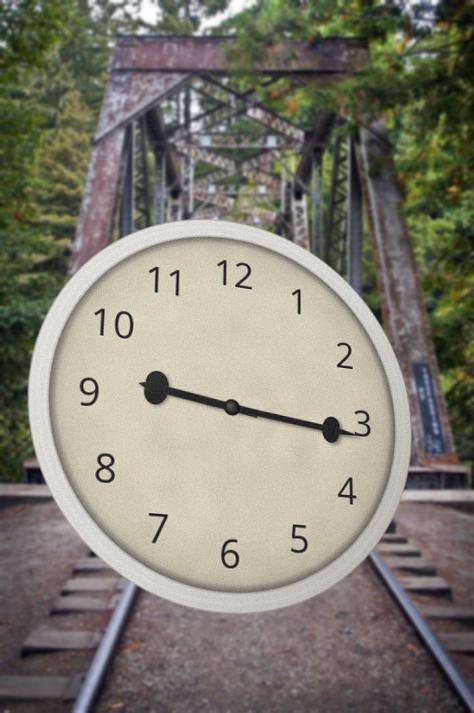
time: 9:16
